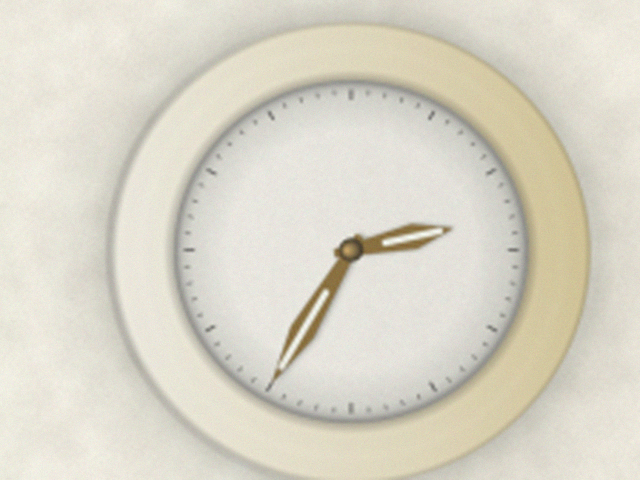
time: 2:35
